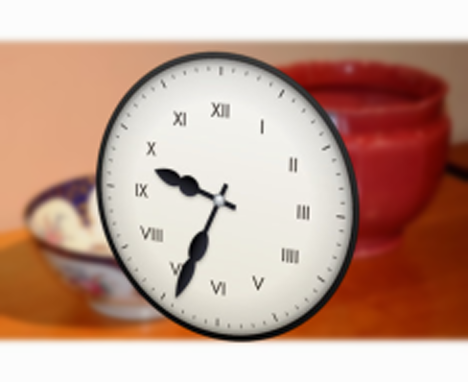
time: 9:34
